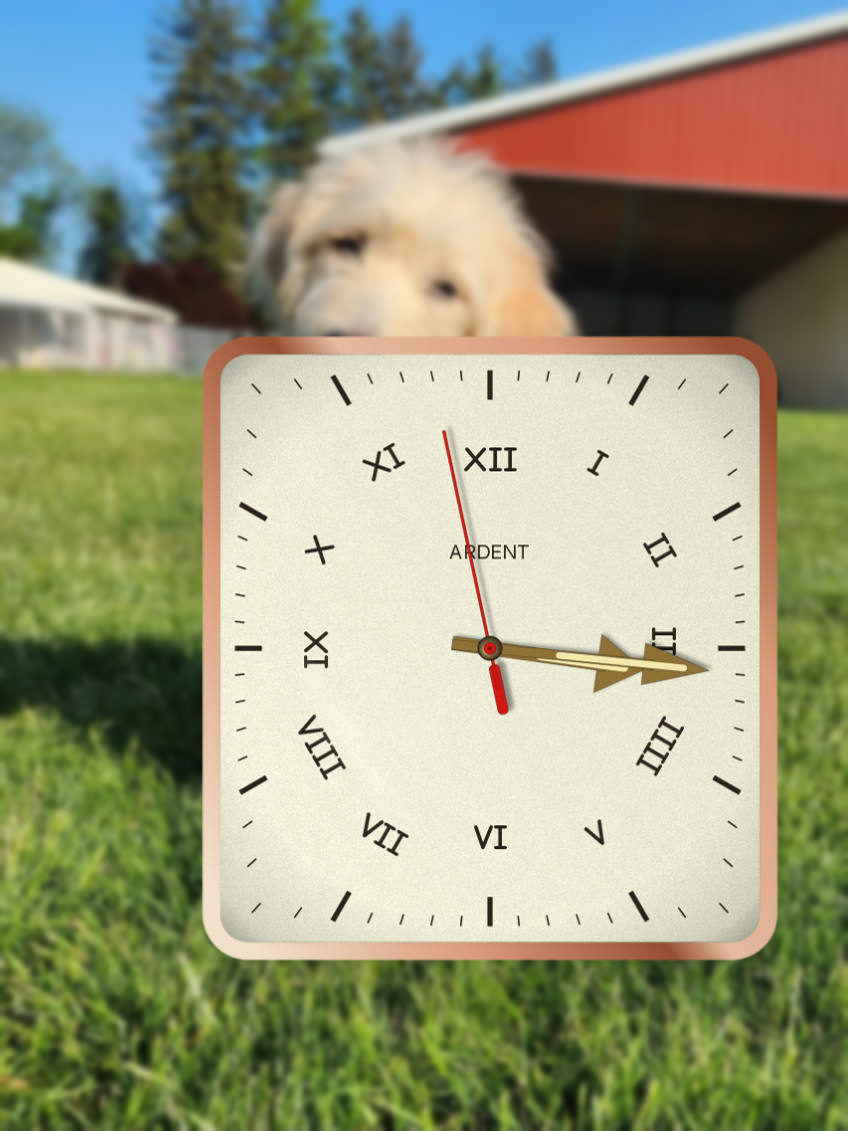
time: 3:15:58
